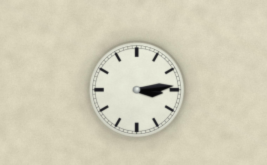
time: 3:14
